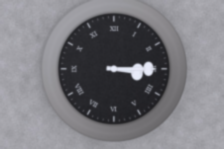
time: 3:15
